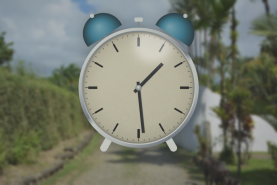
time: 1:29
